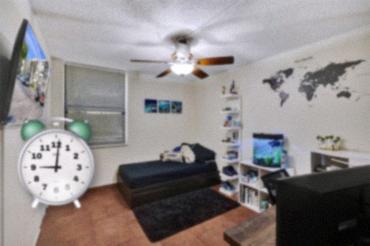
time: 9:01
